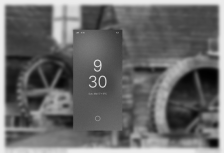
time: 9:30
